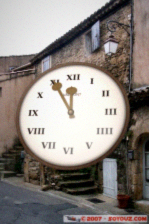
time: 11:55
